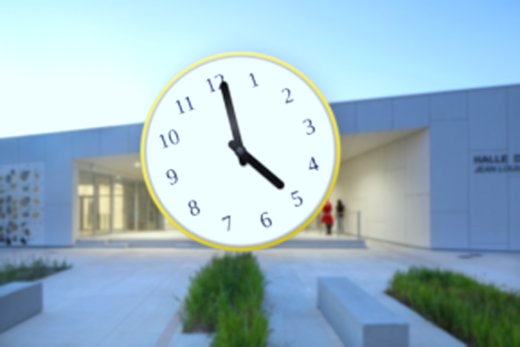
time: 5:01
